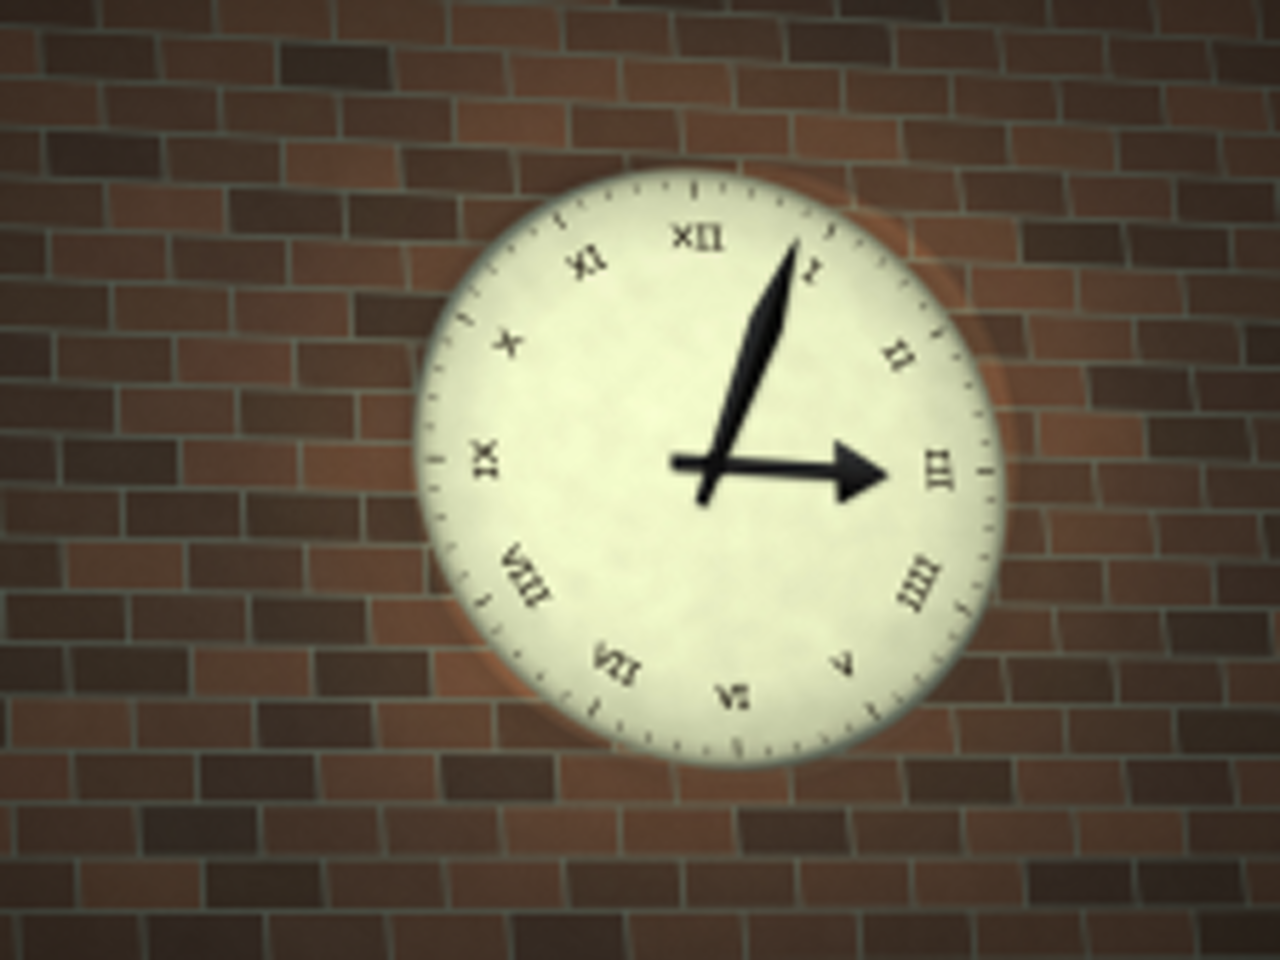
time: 3:04
